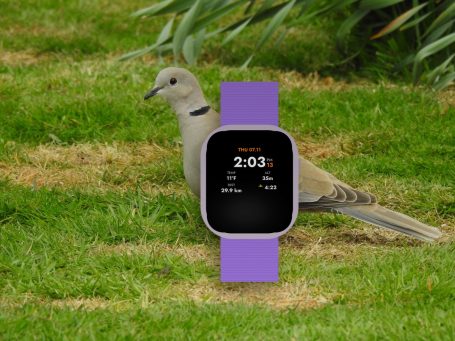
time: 2:03
